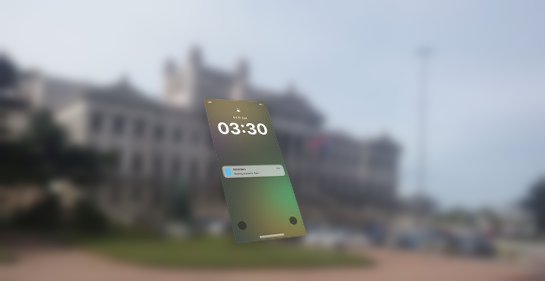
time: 3:30
